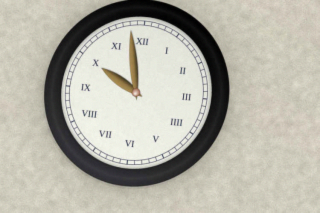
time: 9:58
